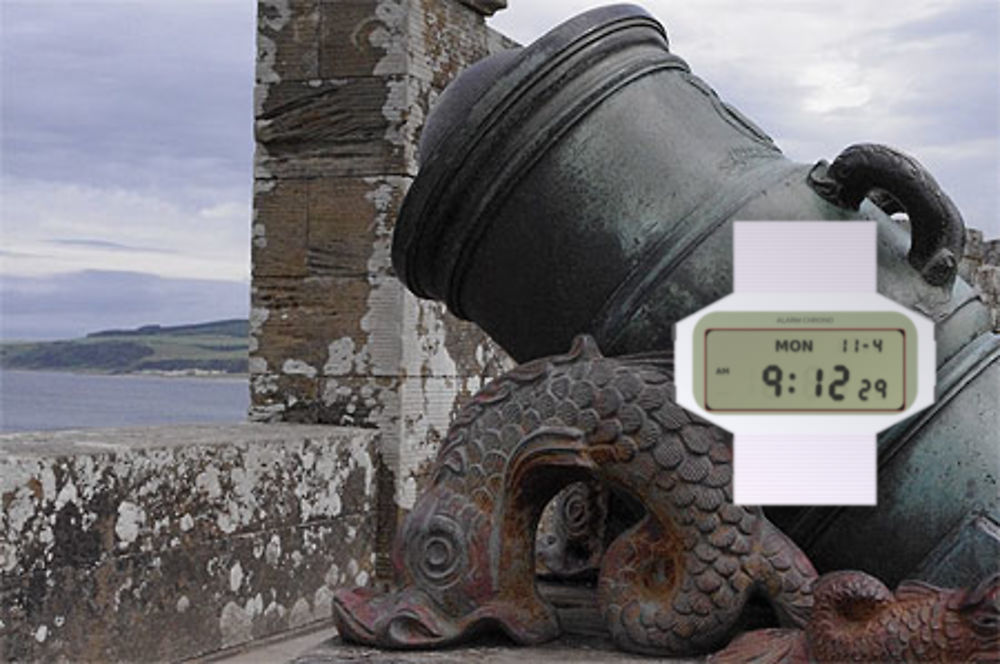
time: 9:12:29
